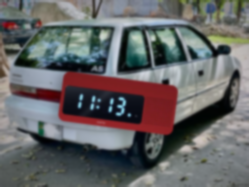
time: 11:13
